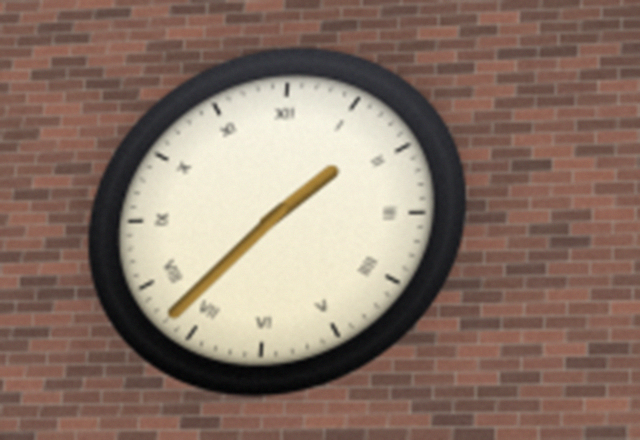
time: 1:37
